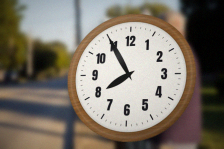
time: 7:55
